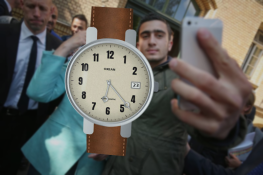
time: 6:23
